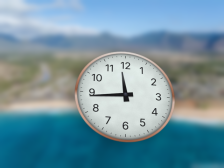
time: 11:44
